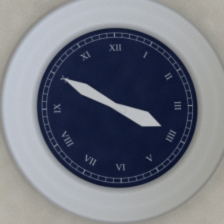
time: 3:50
